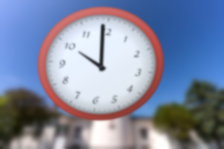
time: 9:59
